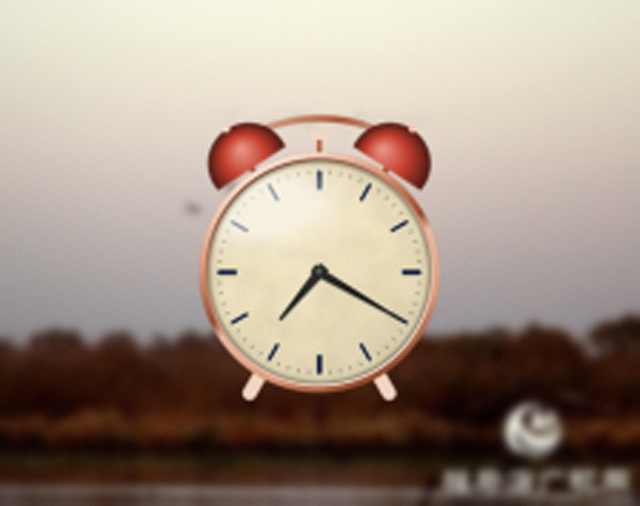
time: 7:20
